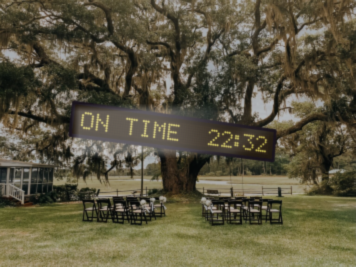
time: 22:32
